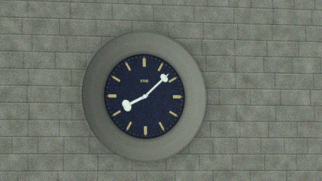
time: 8:08
